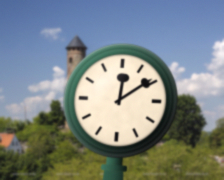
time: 12:09
